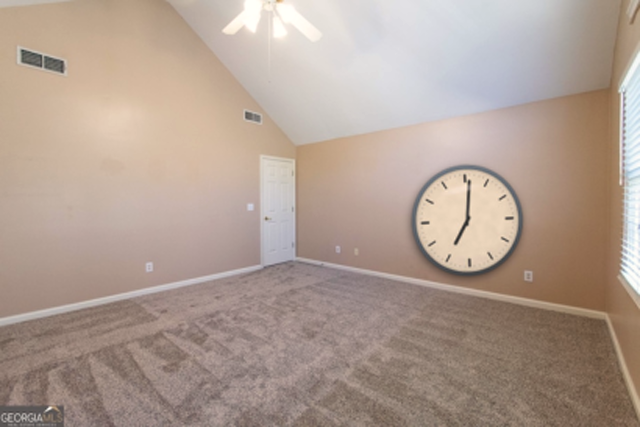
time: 7:01
